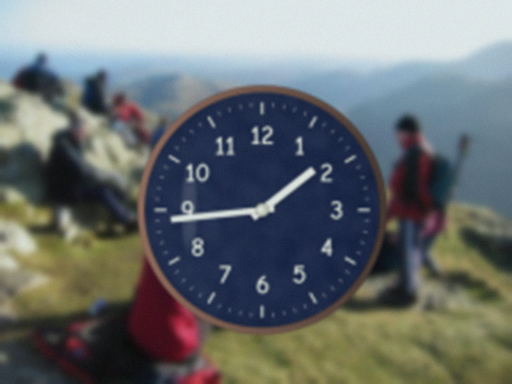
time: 1:44
